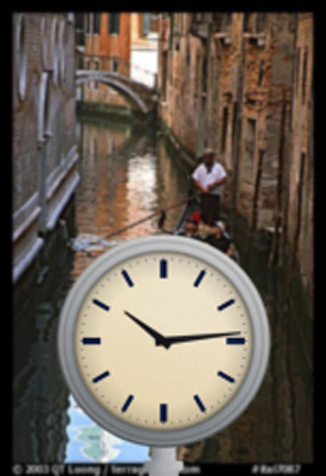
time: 10:14
